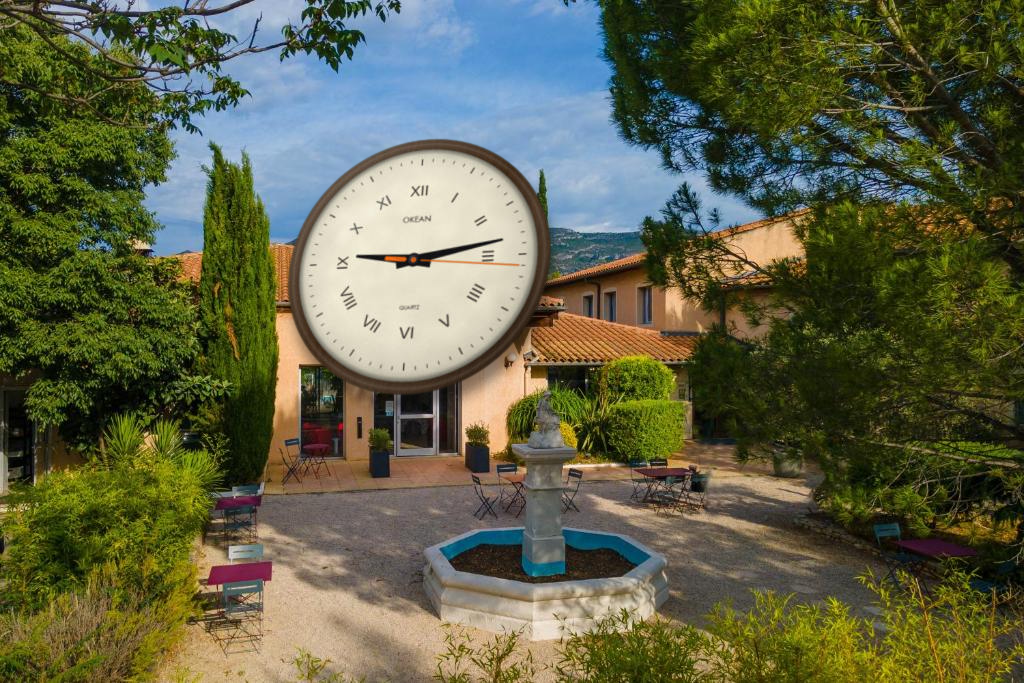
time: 9:13:16
